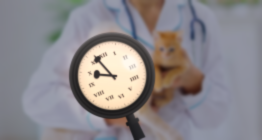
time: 9:57
